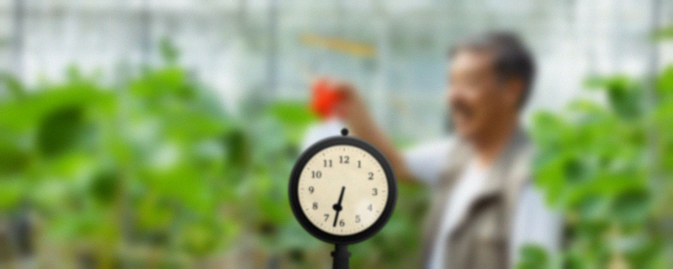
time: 6:32
